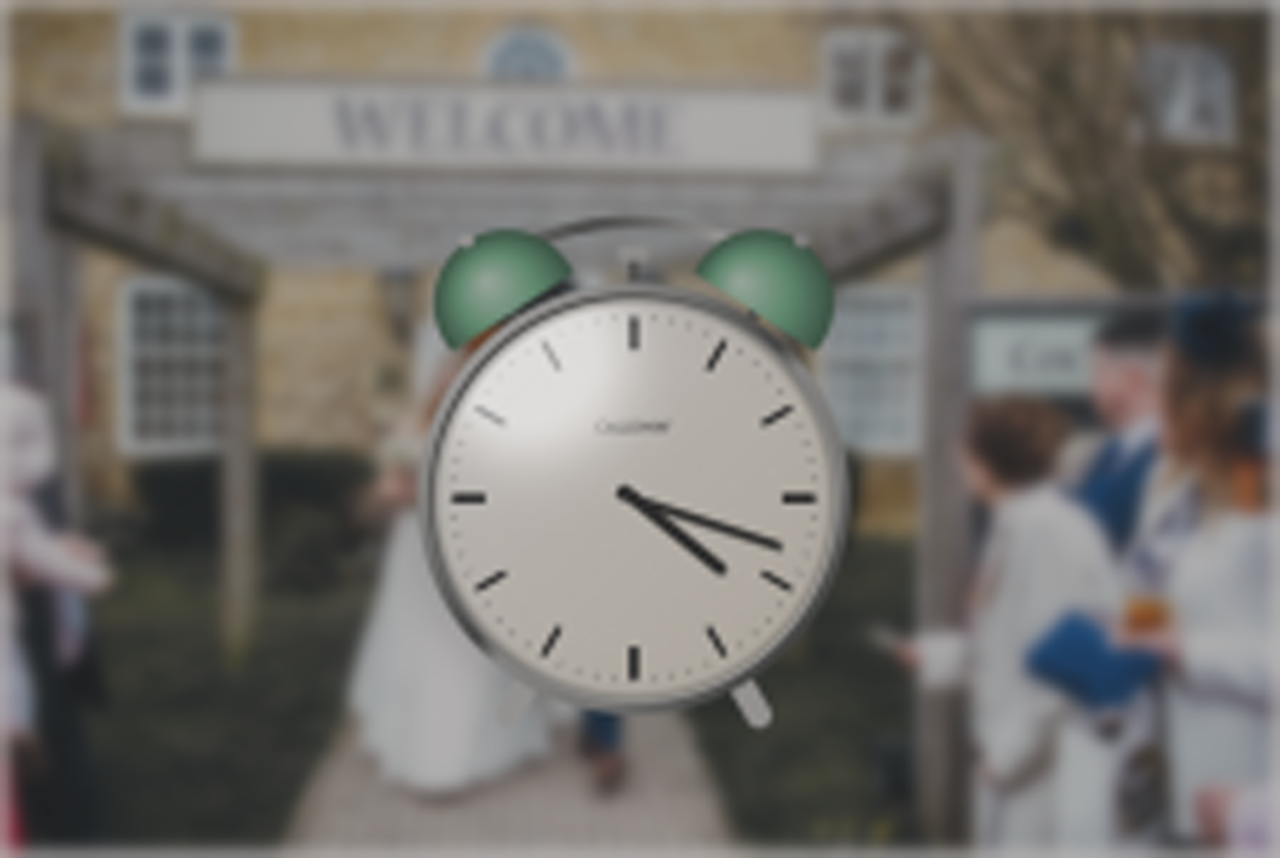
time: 4:18
